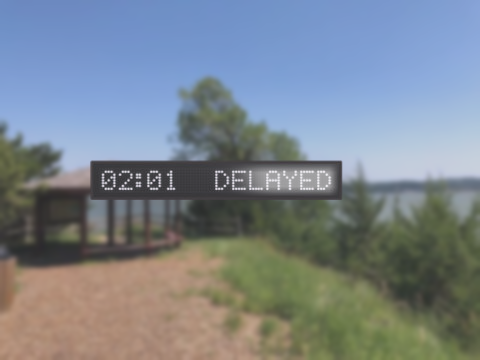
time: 2:01
